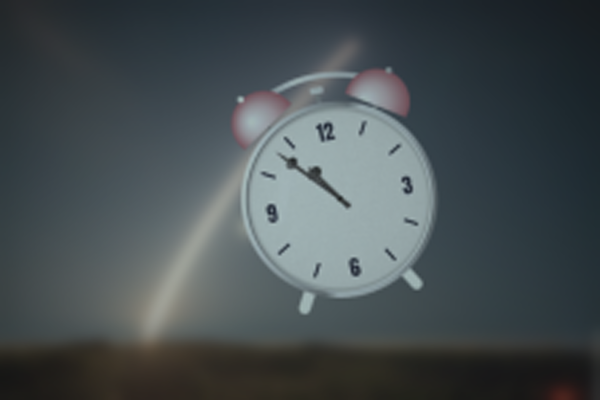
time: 10:53
